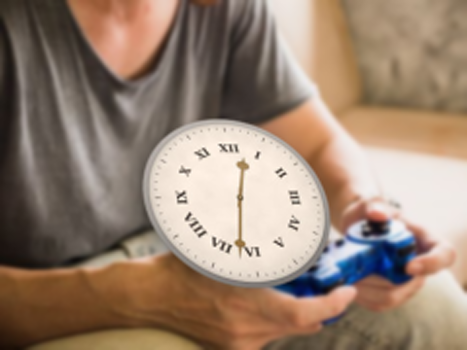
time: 12:32
